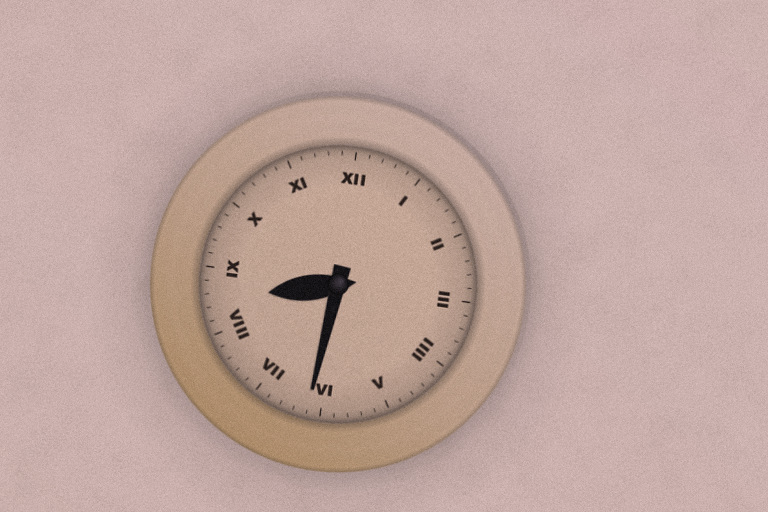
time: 8:31
